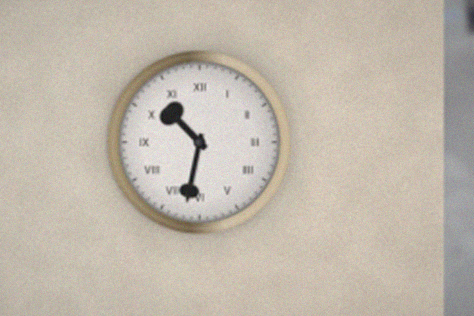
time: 10:32
